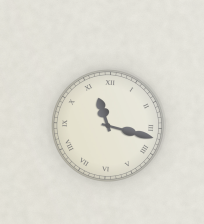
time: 11:17
